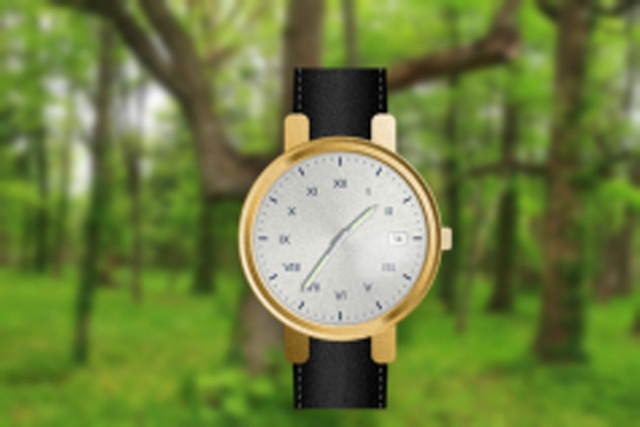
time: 1:36
